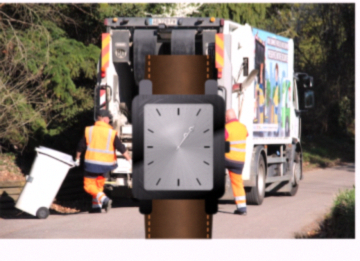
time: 1:06
